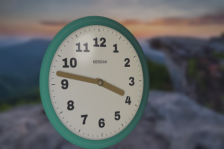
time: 3:47
